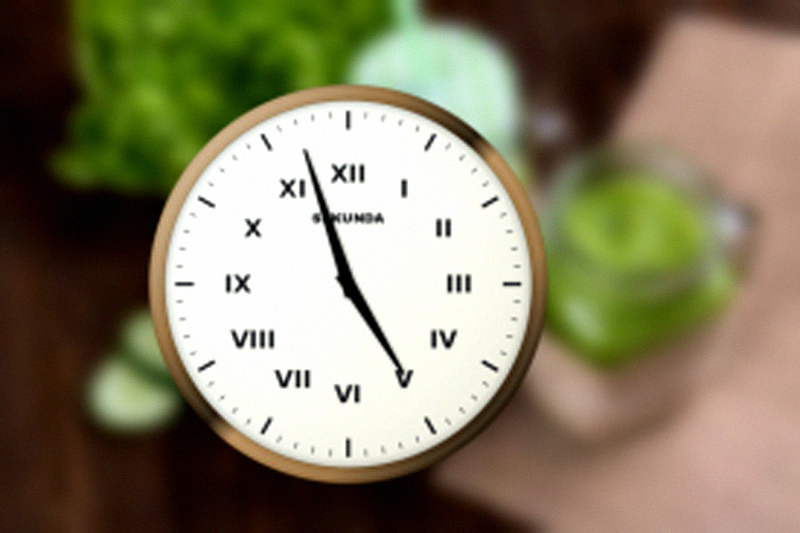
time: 4:57
